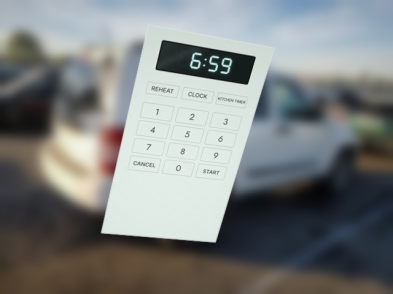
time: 6:59
